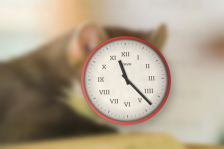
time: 11:23
